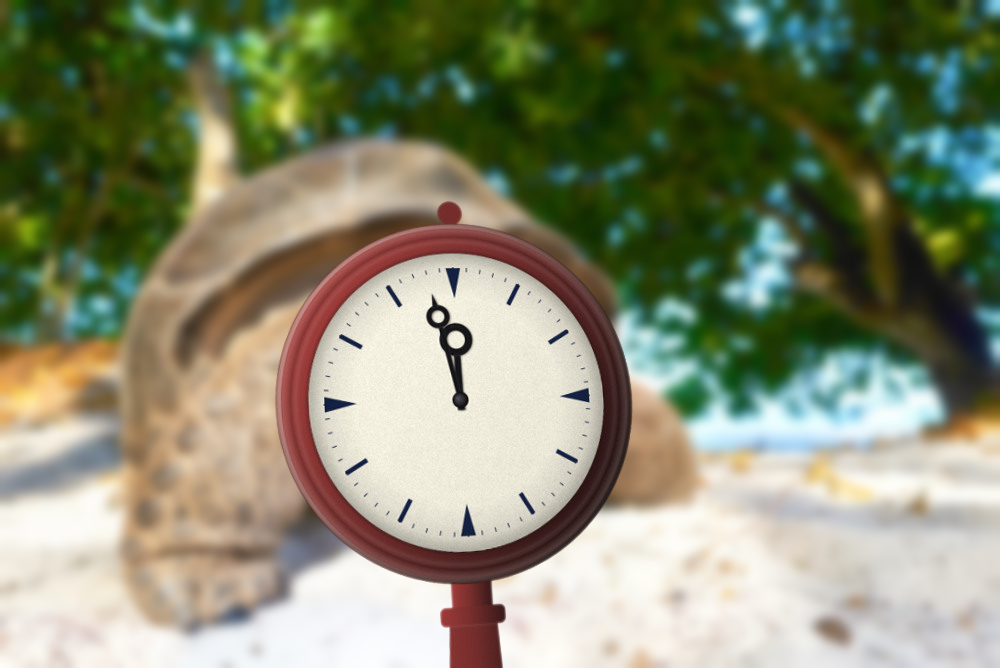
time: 11:58
